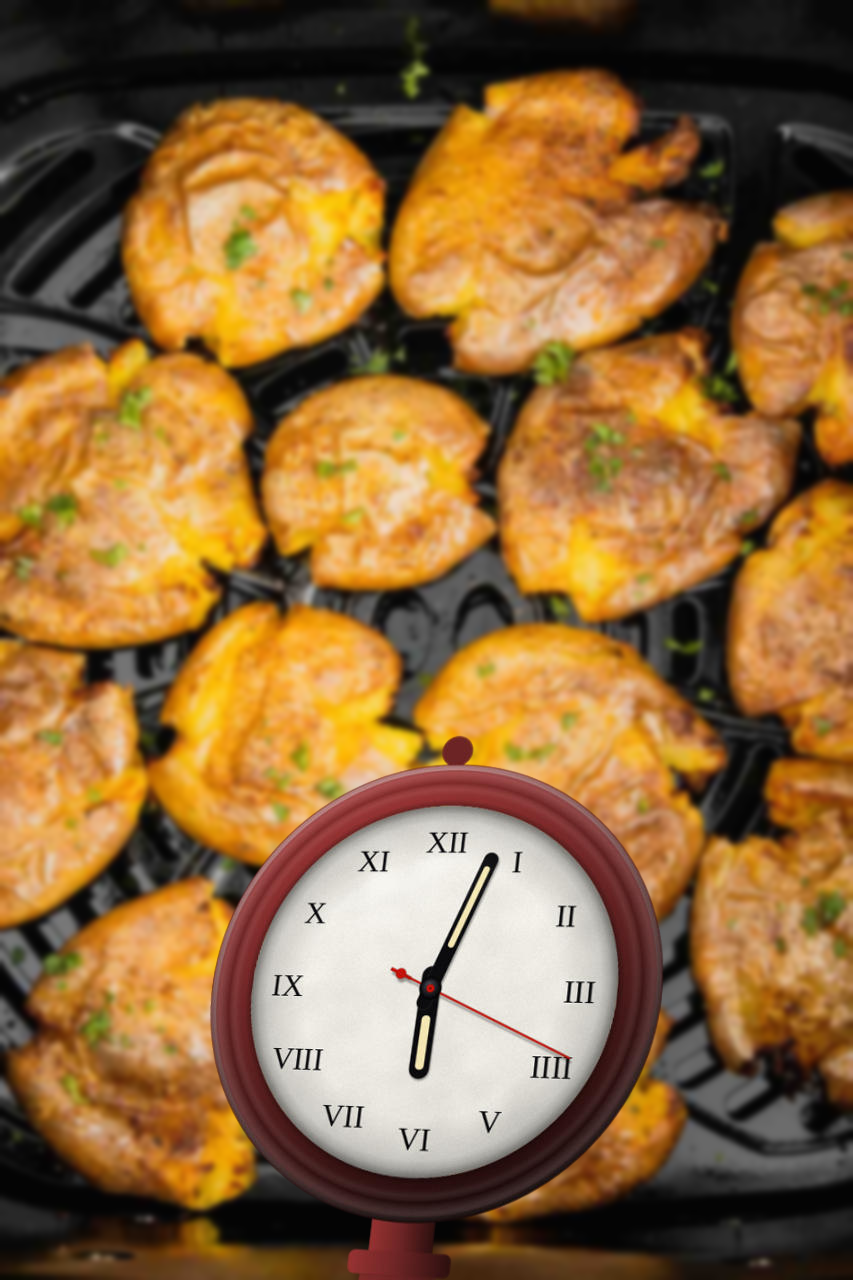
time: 6:03:19
